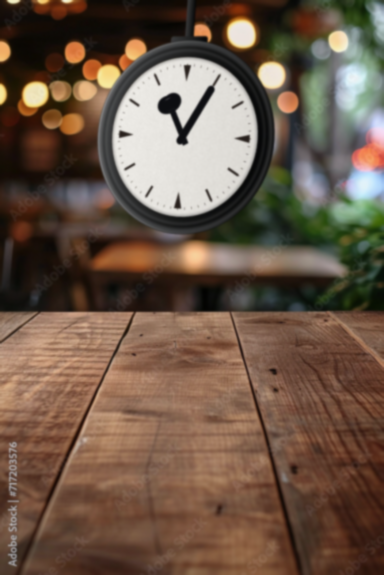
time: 11:05
